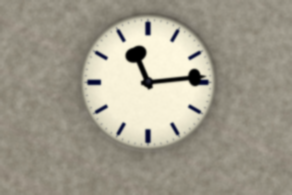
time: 11:14
